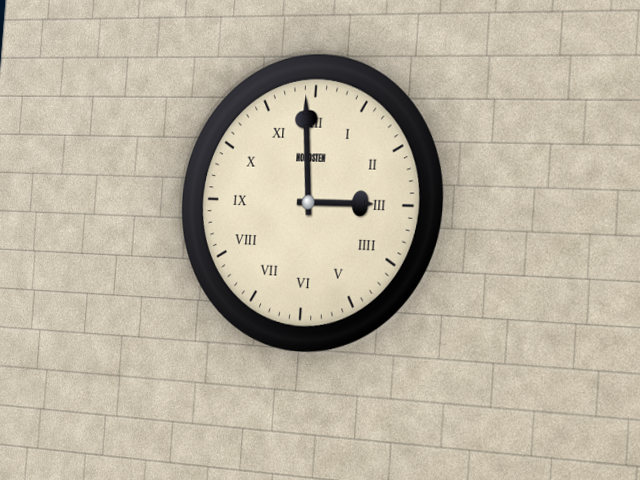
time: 2:59
